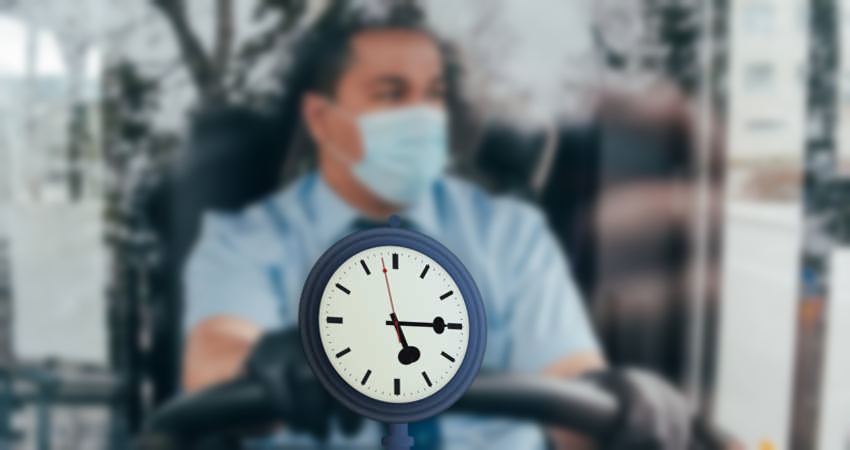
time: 5:14:58
